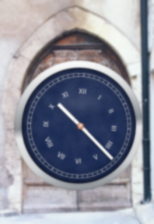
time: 10:22
